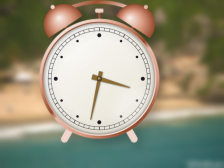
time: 3:32
